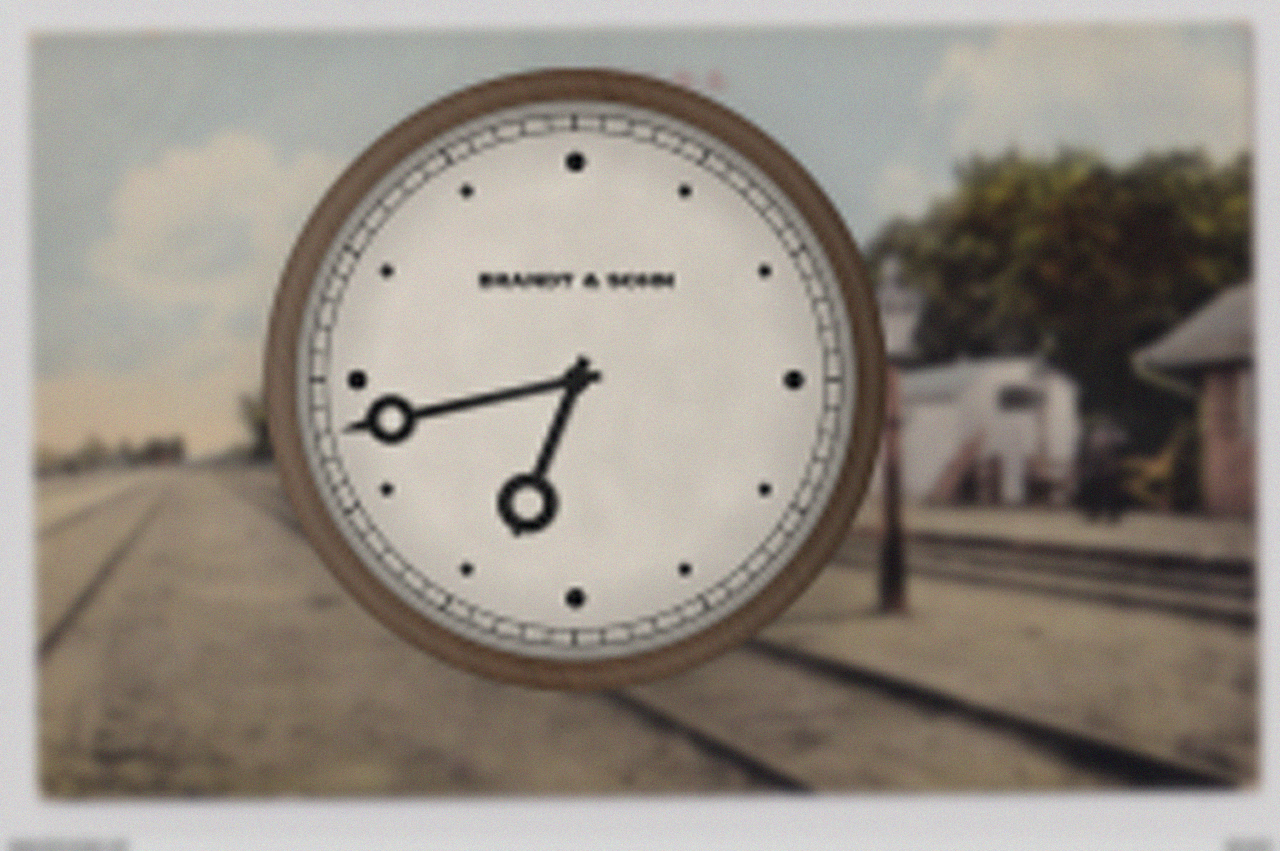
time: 6:43
